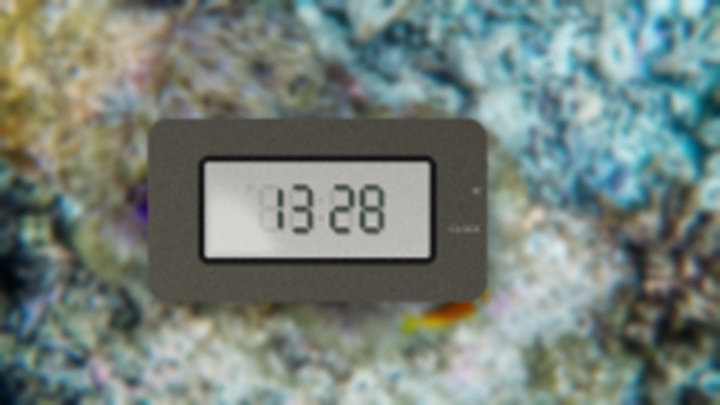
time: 13:28
